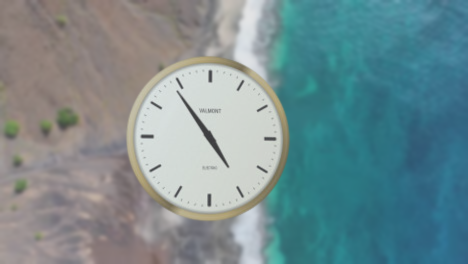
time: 4:54
